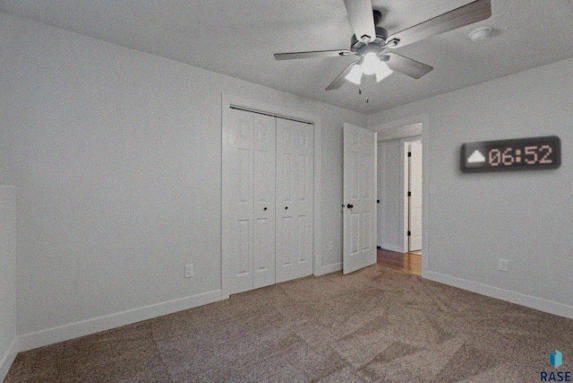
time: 6:52
